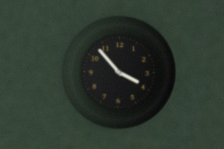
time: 3:53
